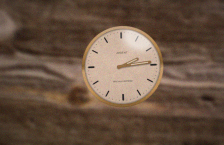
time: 2:14
